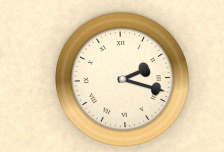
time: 2:18
